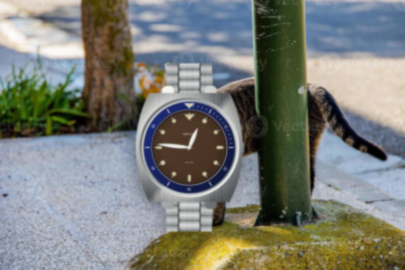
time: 12:46
